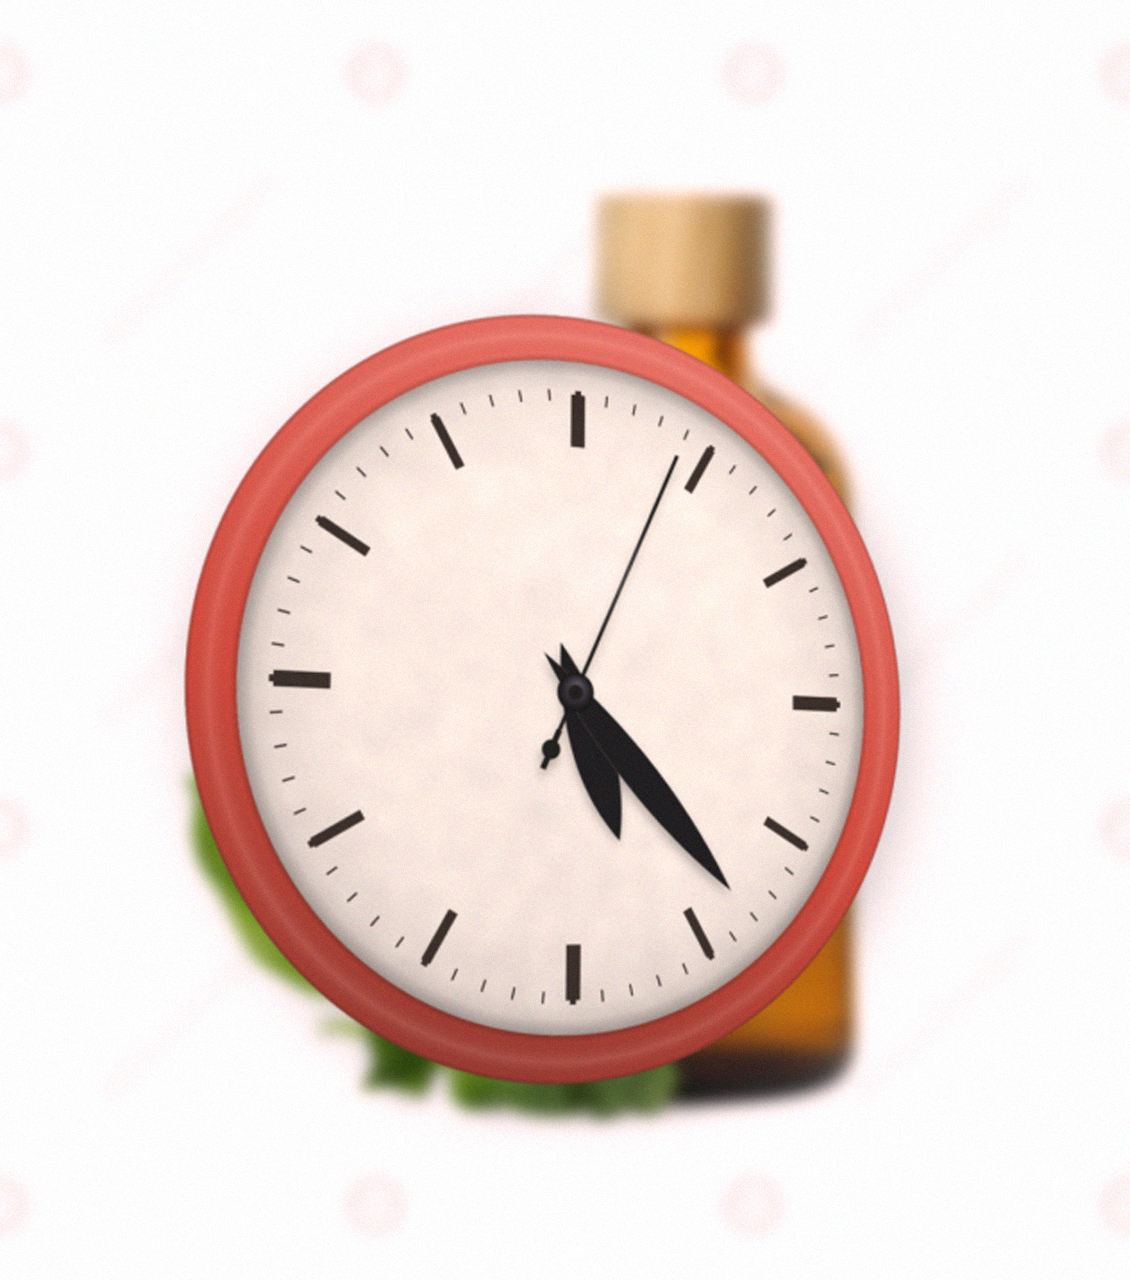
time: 5:23:04
